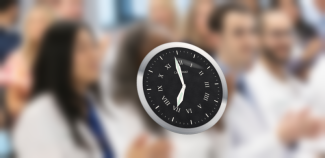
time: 6:59
